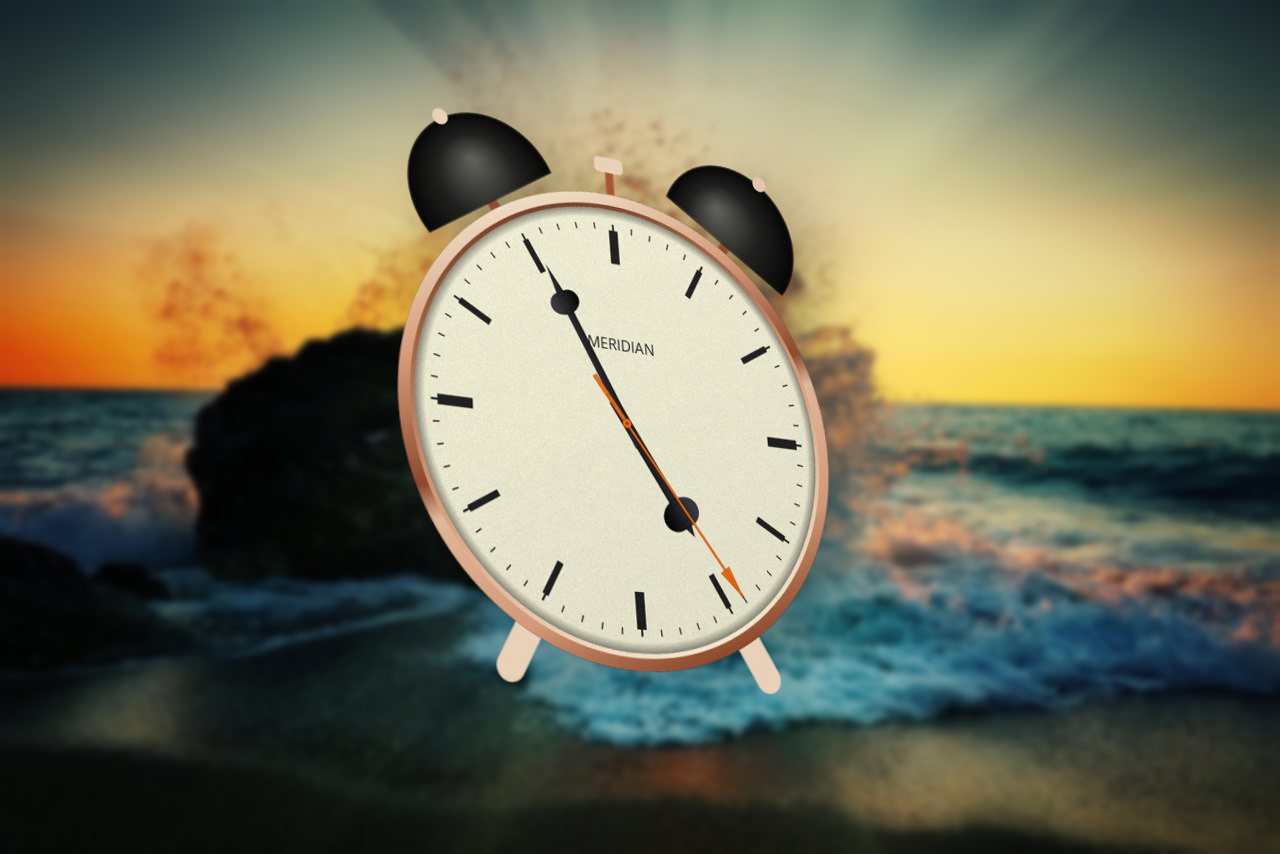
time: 4:55:24
